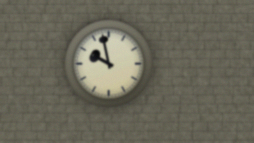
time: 9:58
